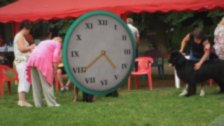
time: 4:39
